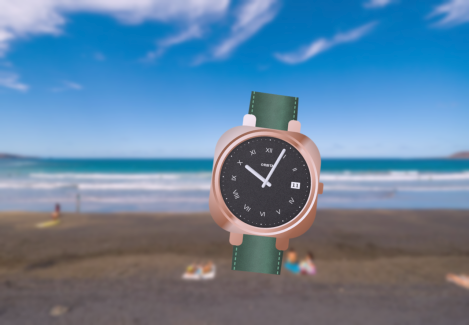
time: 10:04
